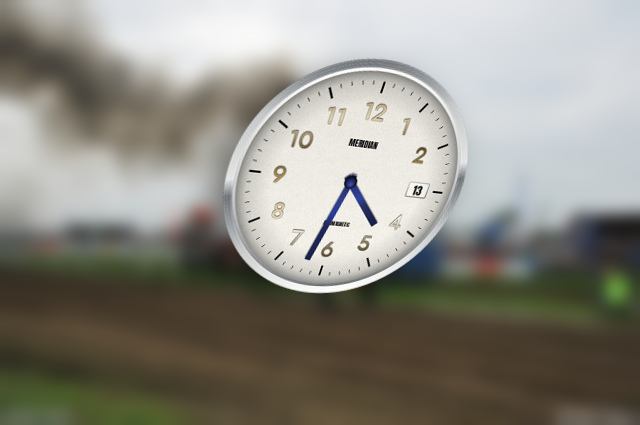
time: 4:32
